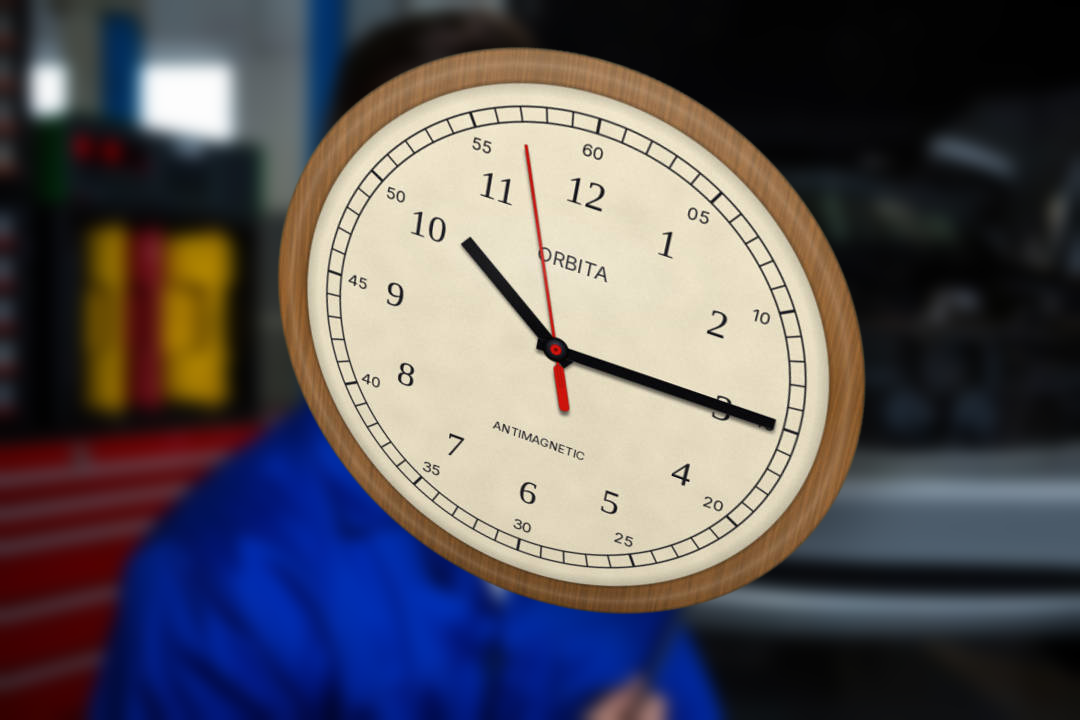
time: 10:14:57
